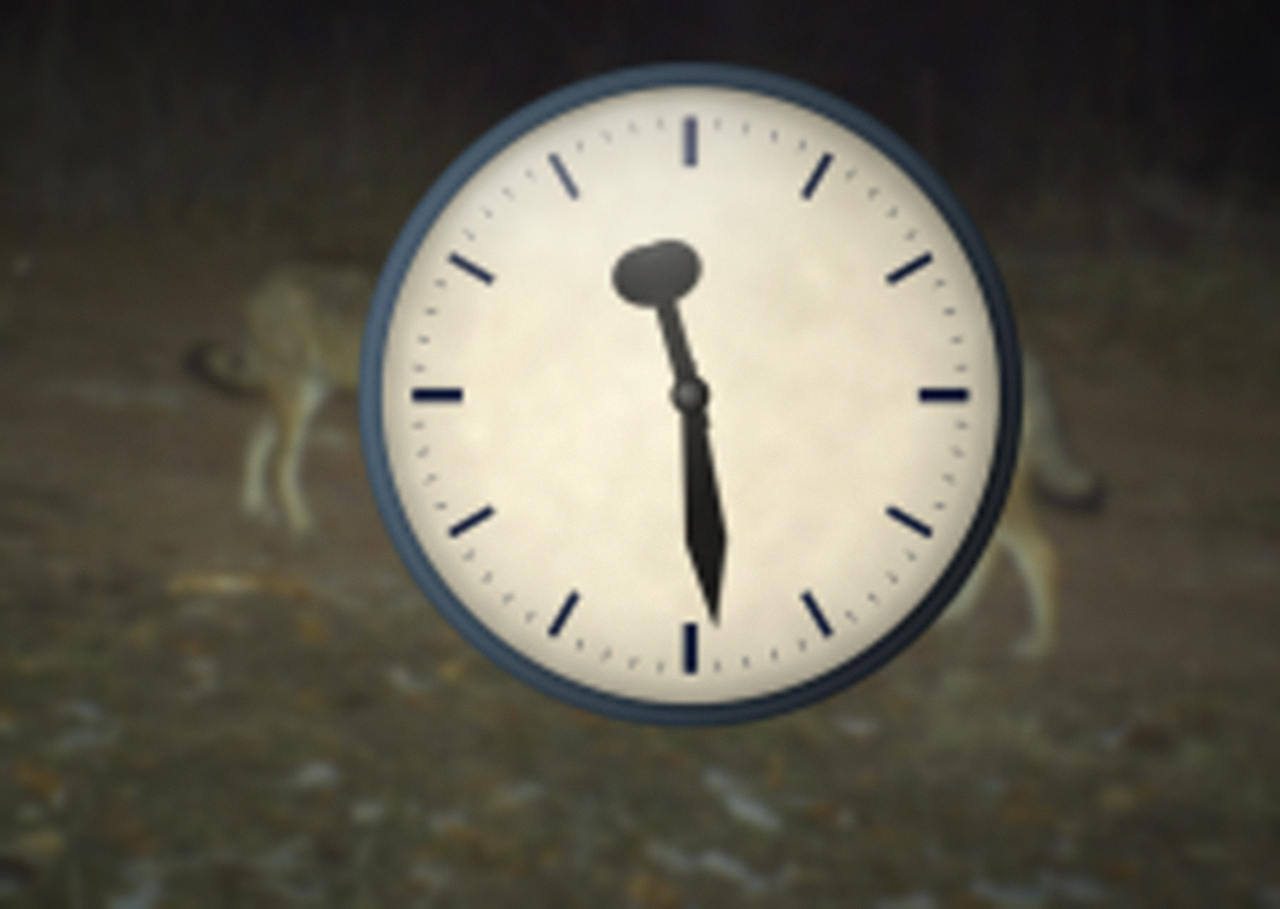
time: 11:29
